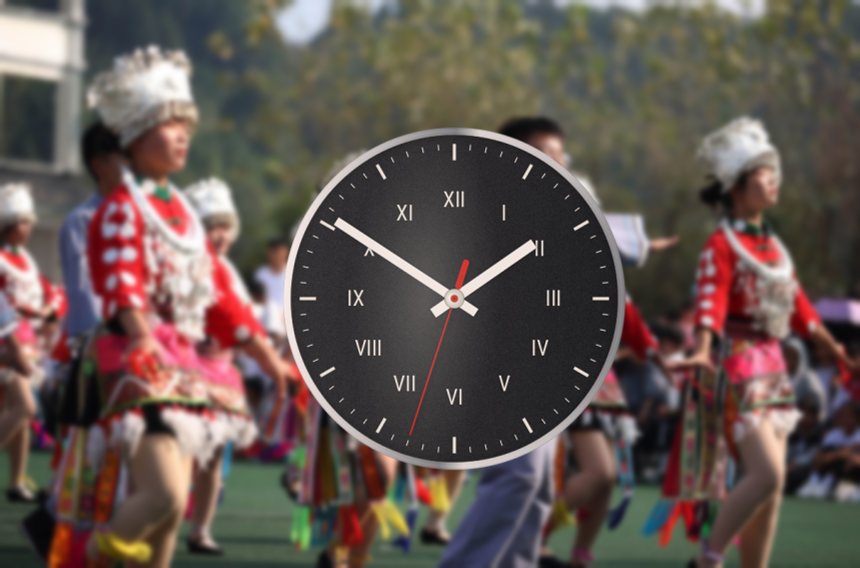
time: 1:50:33
